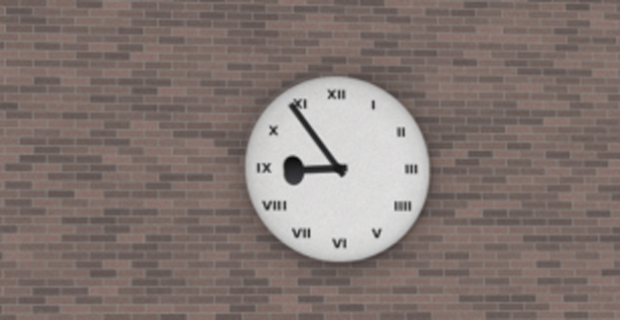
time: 8:54
